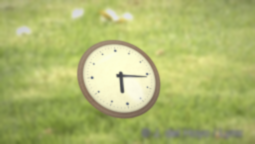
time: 6:16
